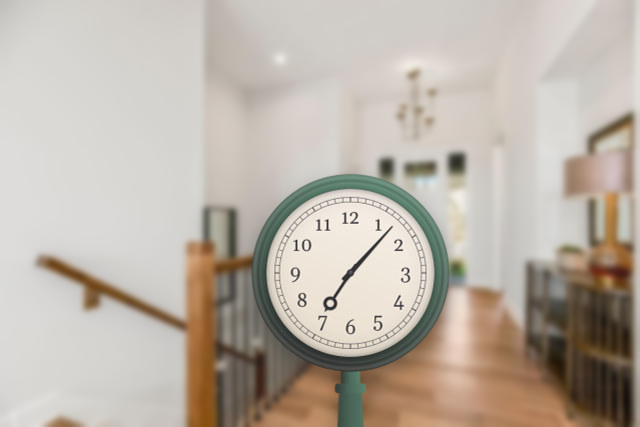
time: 7:07
